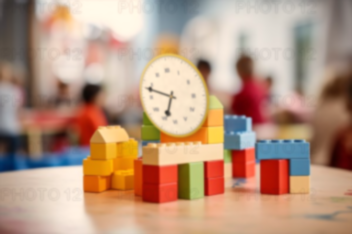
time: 6:48
